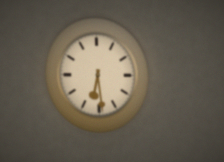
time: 6:29
